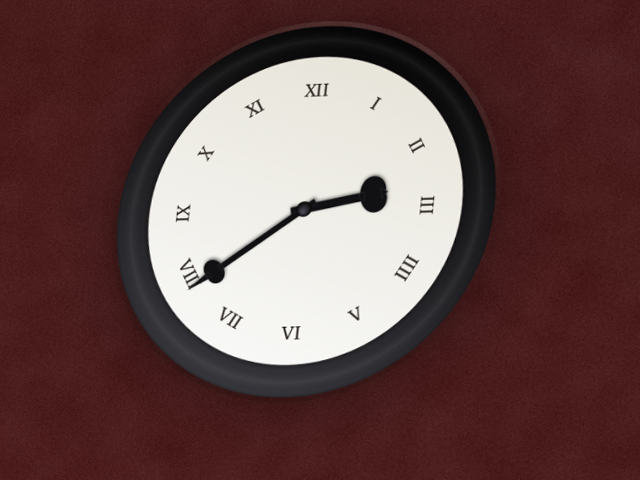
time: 2:39
